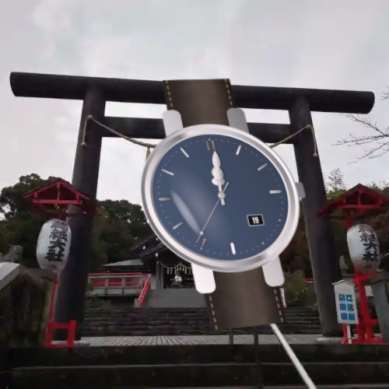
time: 12:00:36
